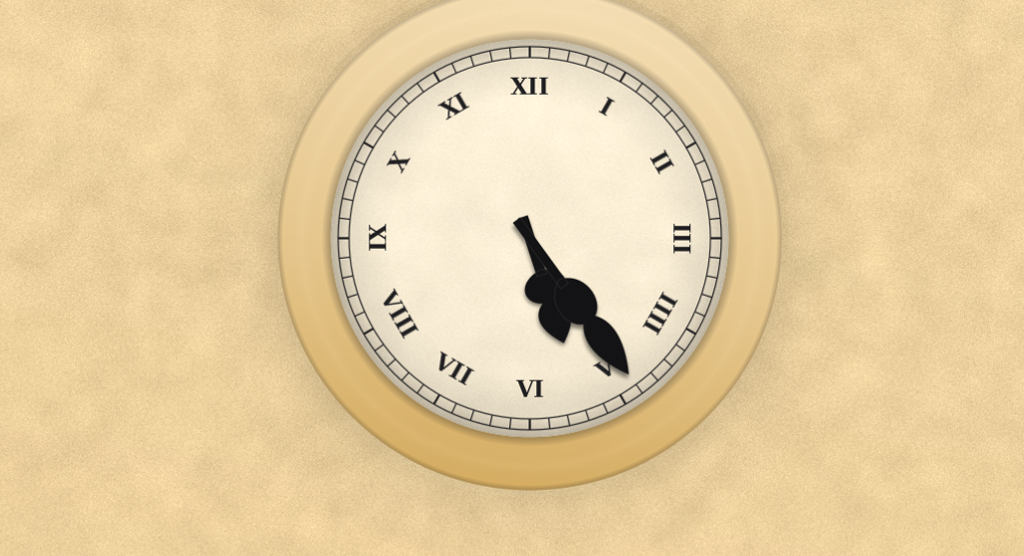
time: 5:24
